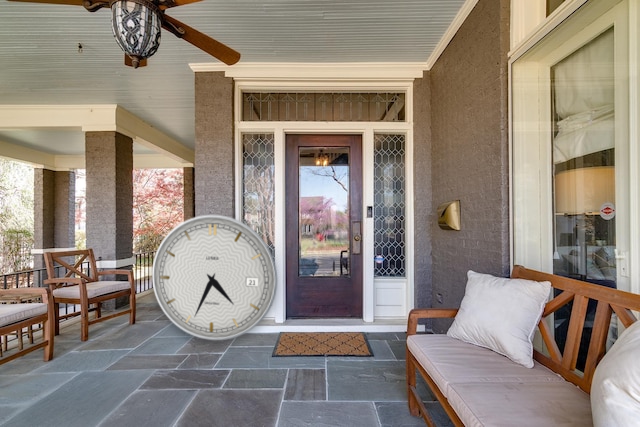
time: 4:34
